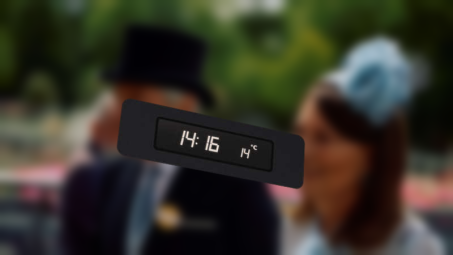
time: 14:16
